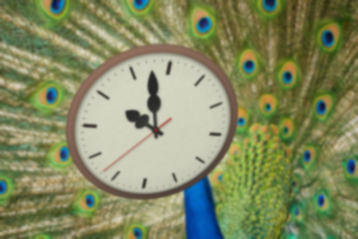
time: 9:57:37
